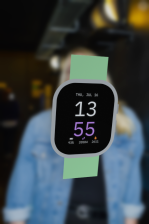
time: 13:55
